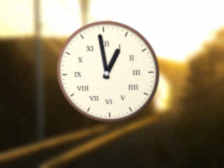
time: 12:59
